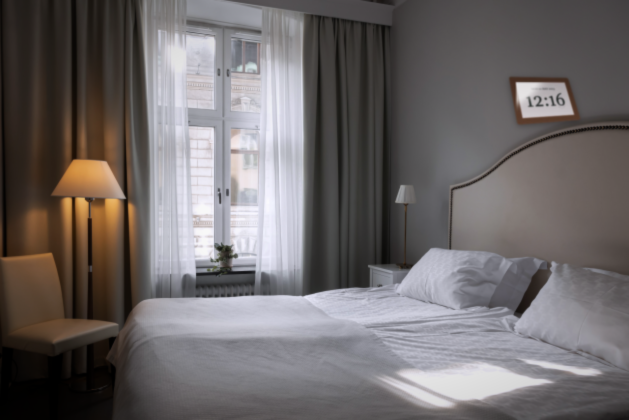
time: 12:16
